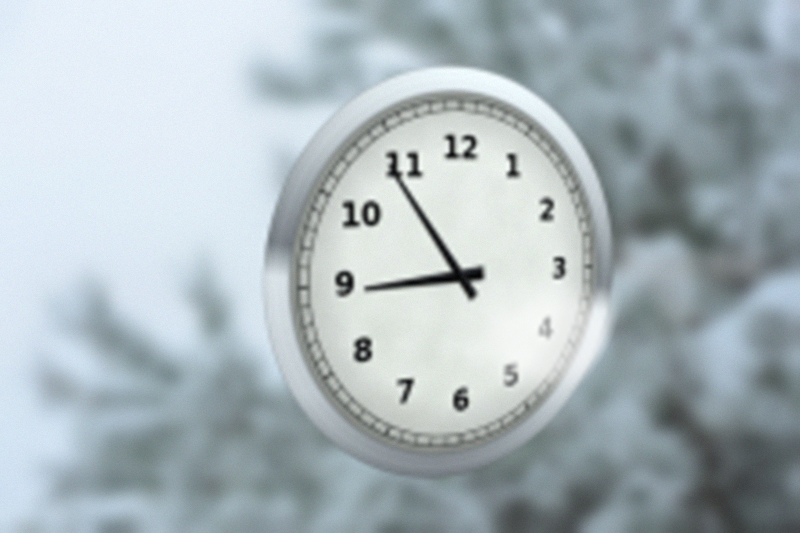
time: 8:54
